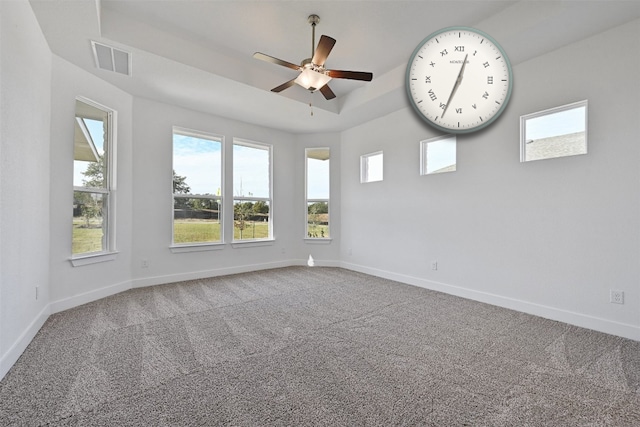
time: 12:34
